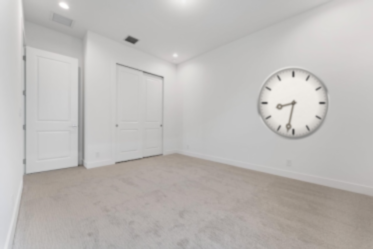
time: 8:32
